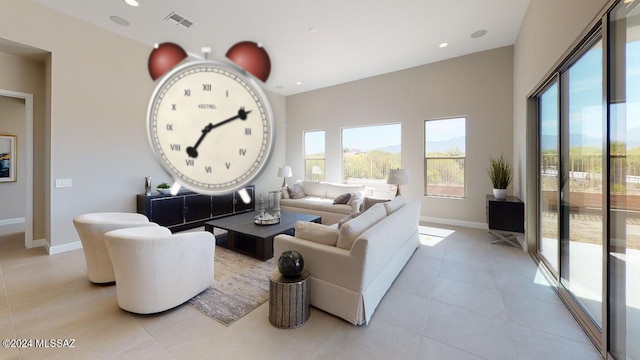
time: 7:11
